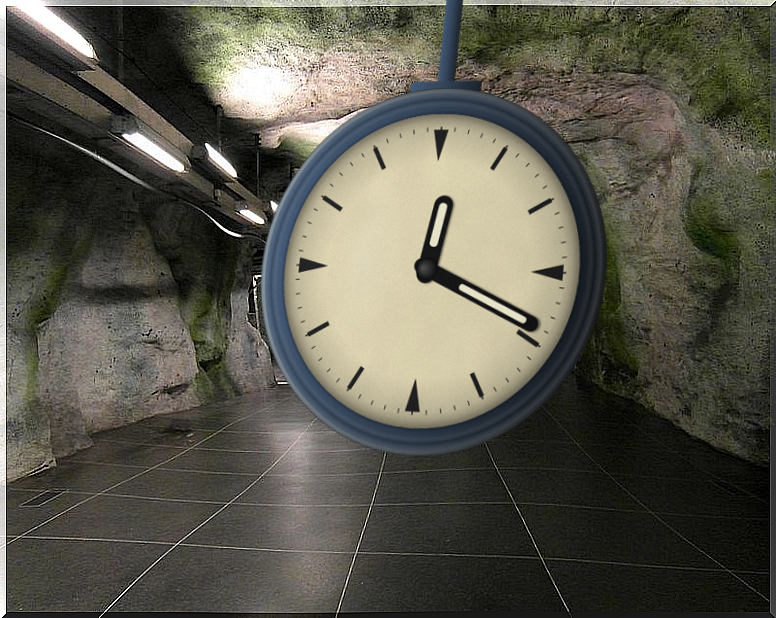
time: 12:19
